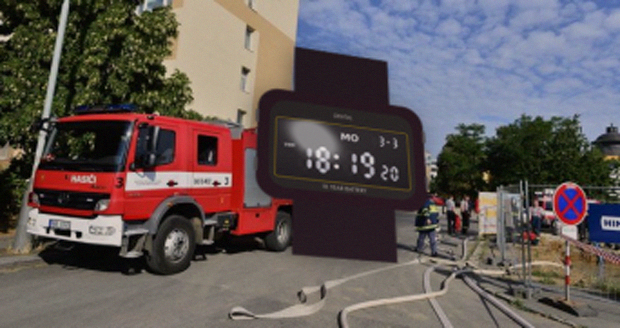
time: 18:19:20
